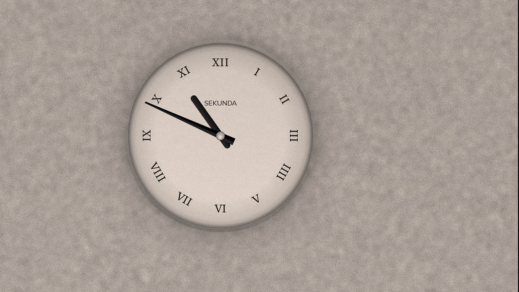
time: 10:49
